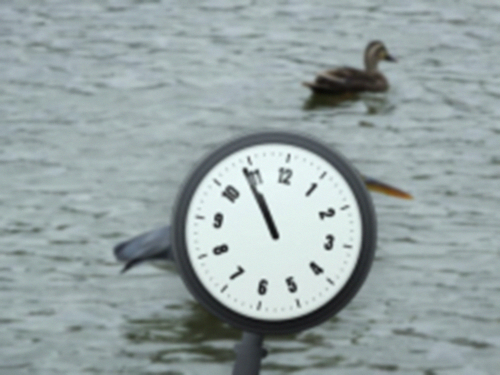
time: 10:54
